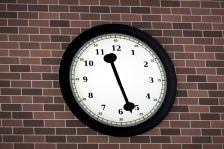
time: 11:27
